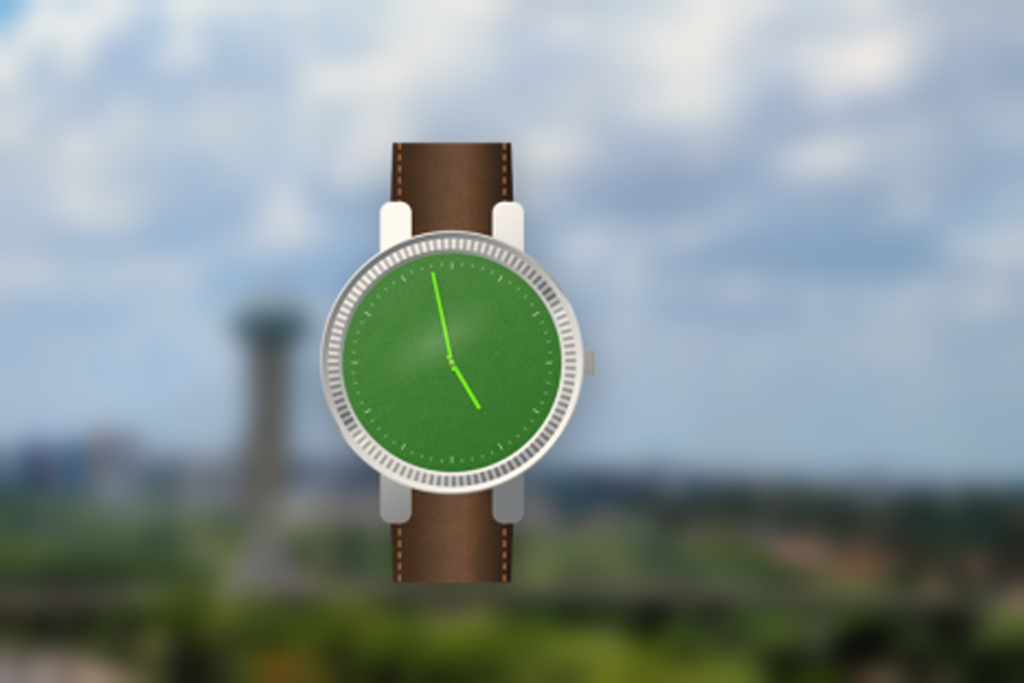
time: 4:58
